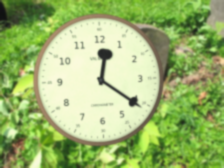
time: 12:21
